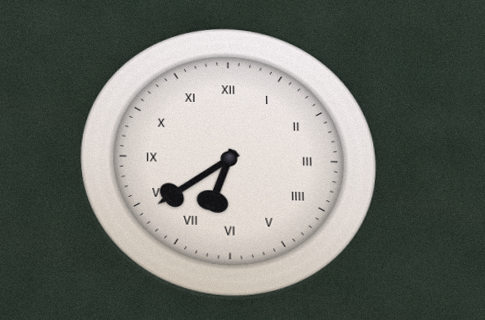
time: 6:39
